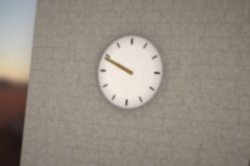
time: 9:49
